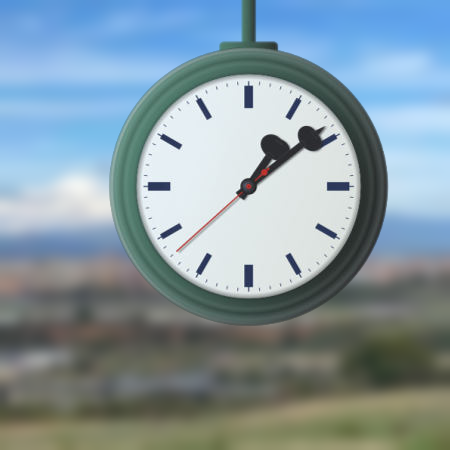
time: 1:08:38
